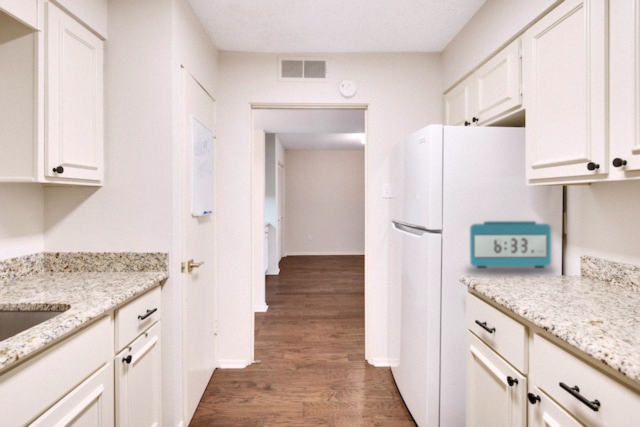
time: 6:33
